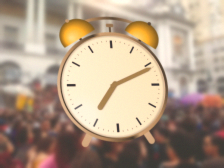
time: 7:11
